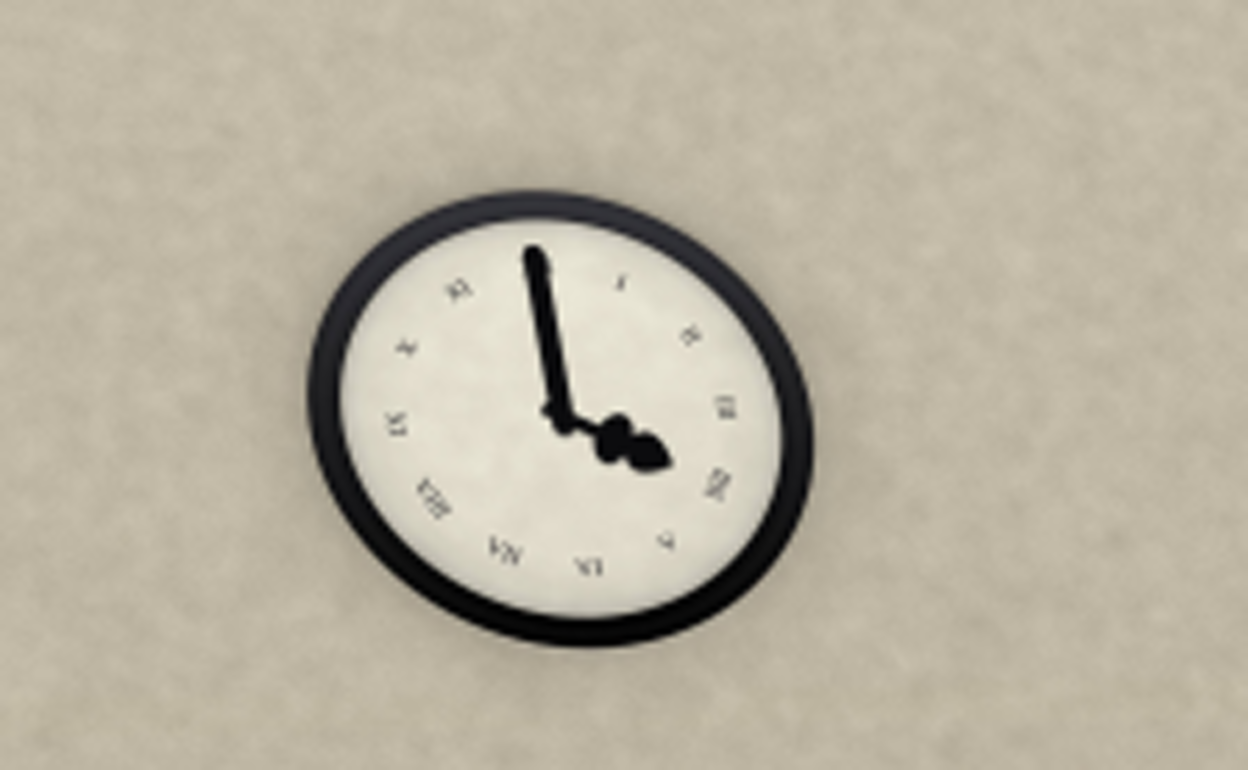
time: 4:00
